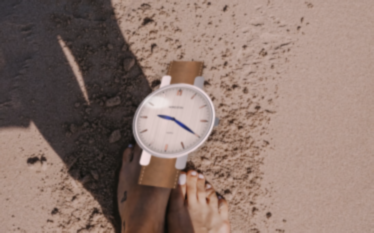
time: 9:20
